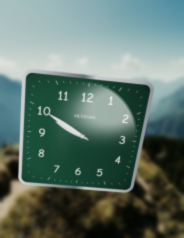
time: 9:50
